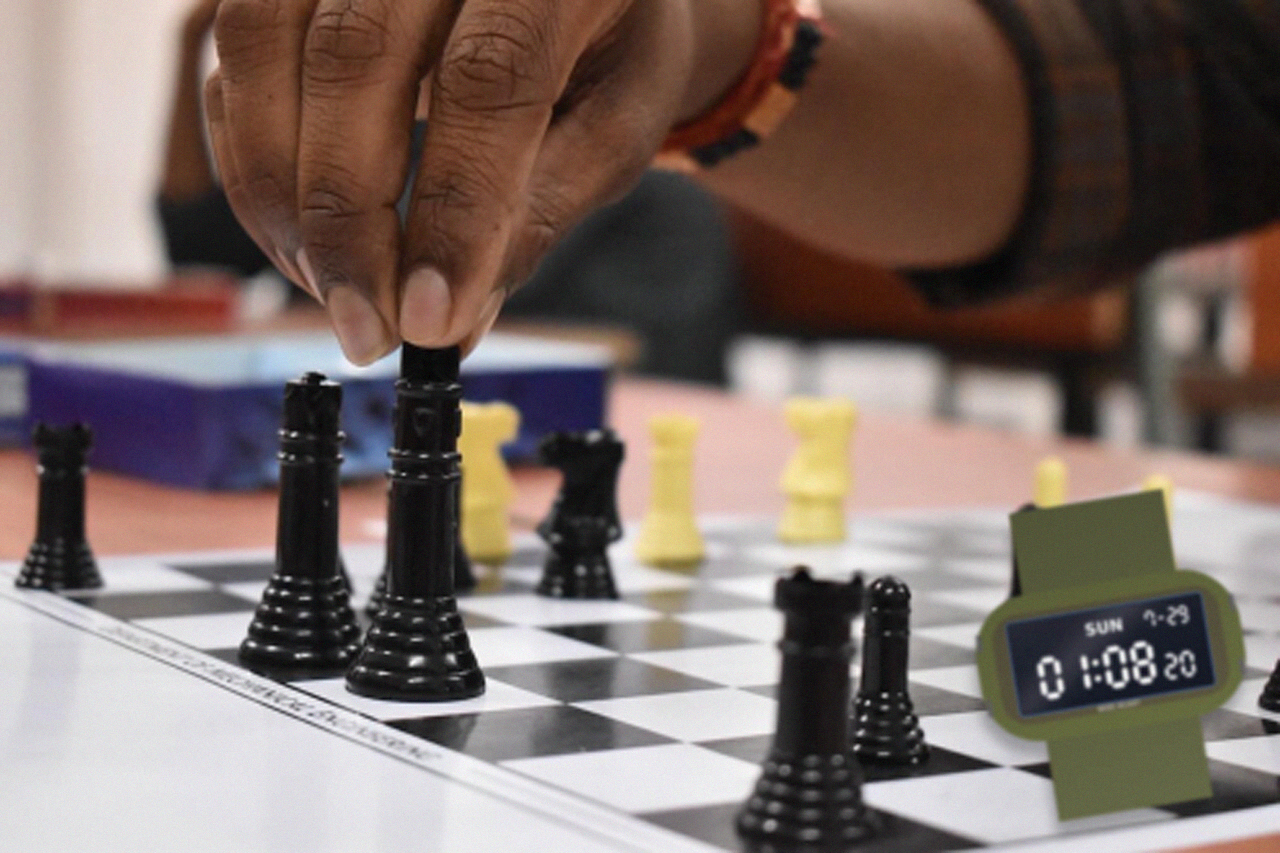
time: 1:08:20
